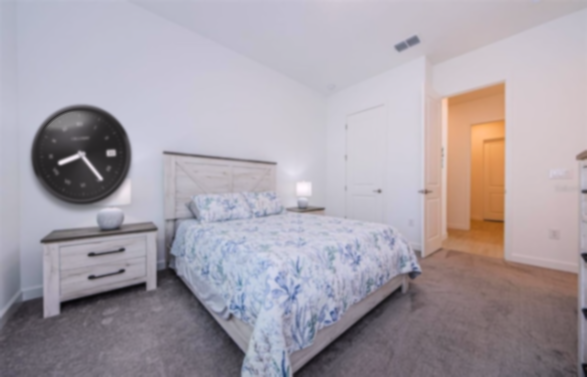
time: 8:24
